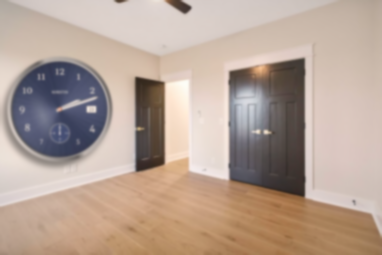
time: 2:12
